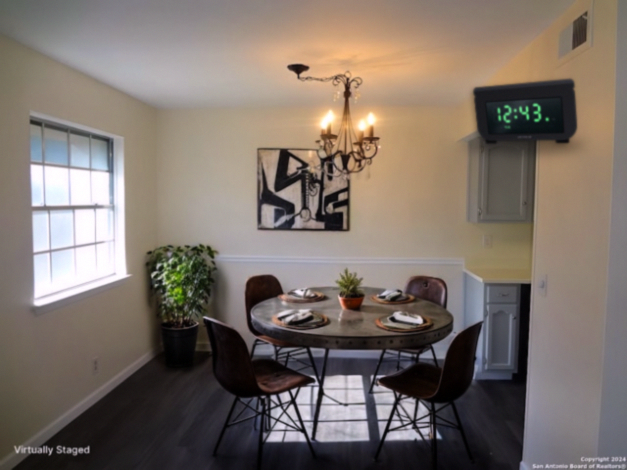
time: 12:43
